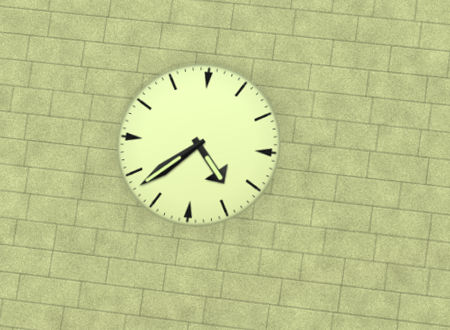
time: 4:38
